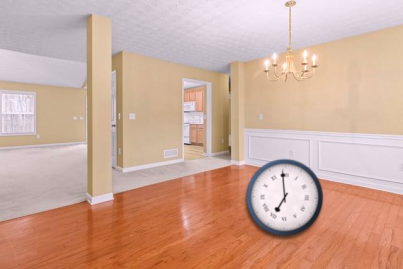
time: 6:59
